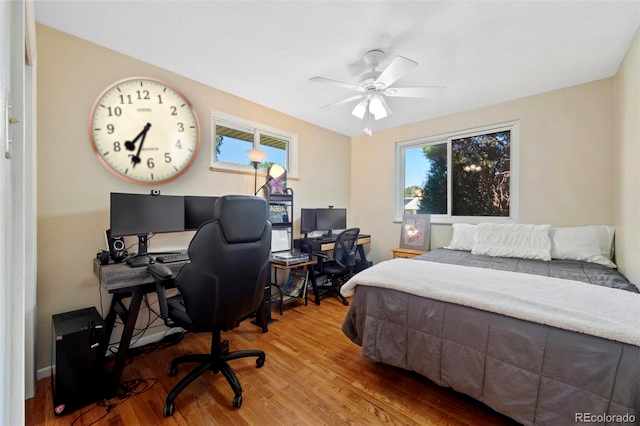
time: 7:34
